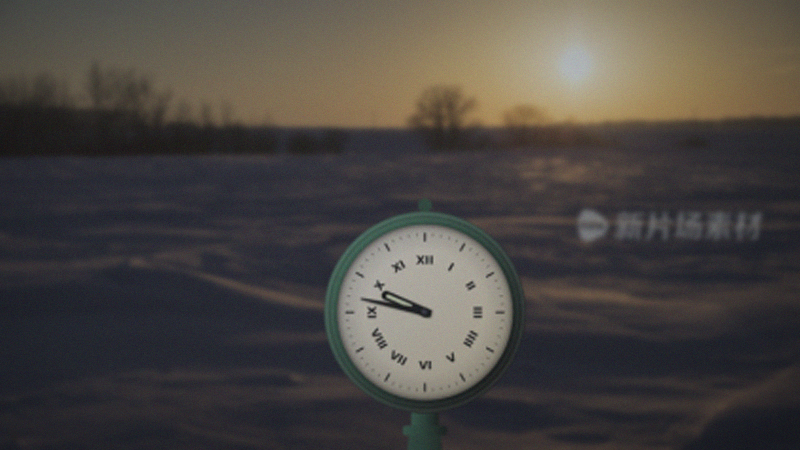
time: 9:47
